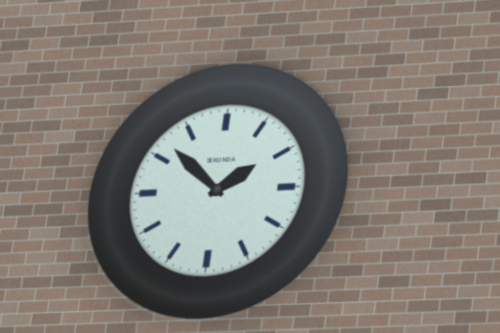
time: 1:52
